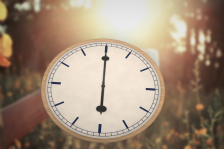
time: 6:00
